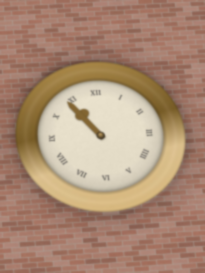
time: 10:54
